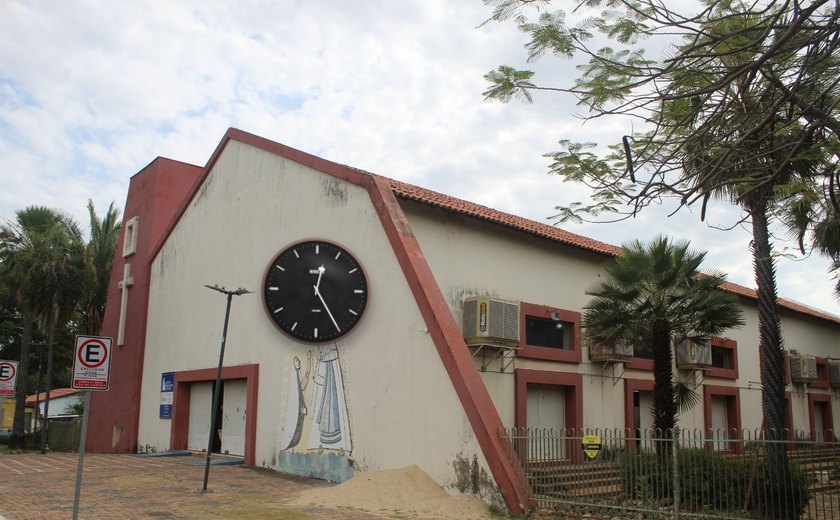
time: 12:25
